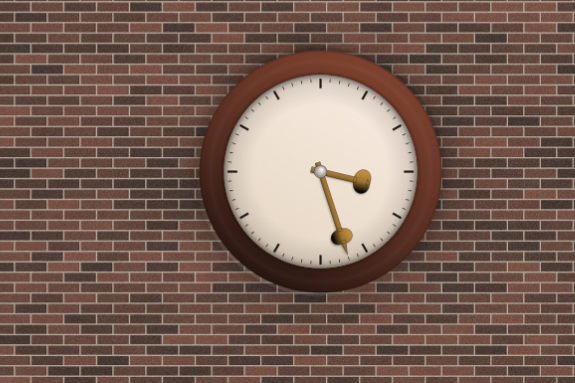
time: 3:27
